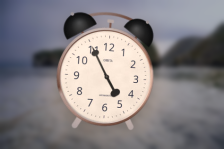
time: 4:55
